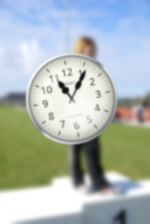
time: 11:06
